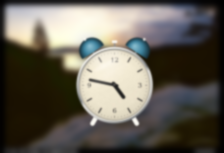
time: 4:47
